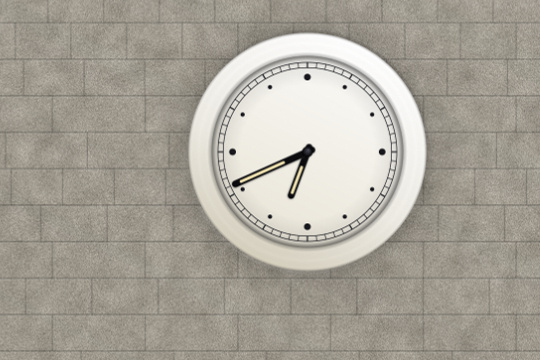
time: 6:41
